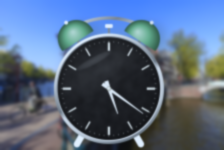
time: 5:21
